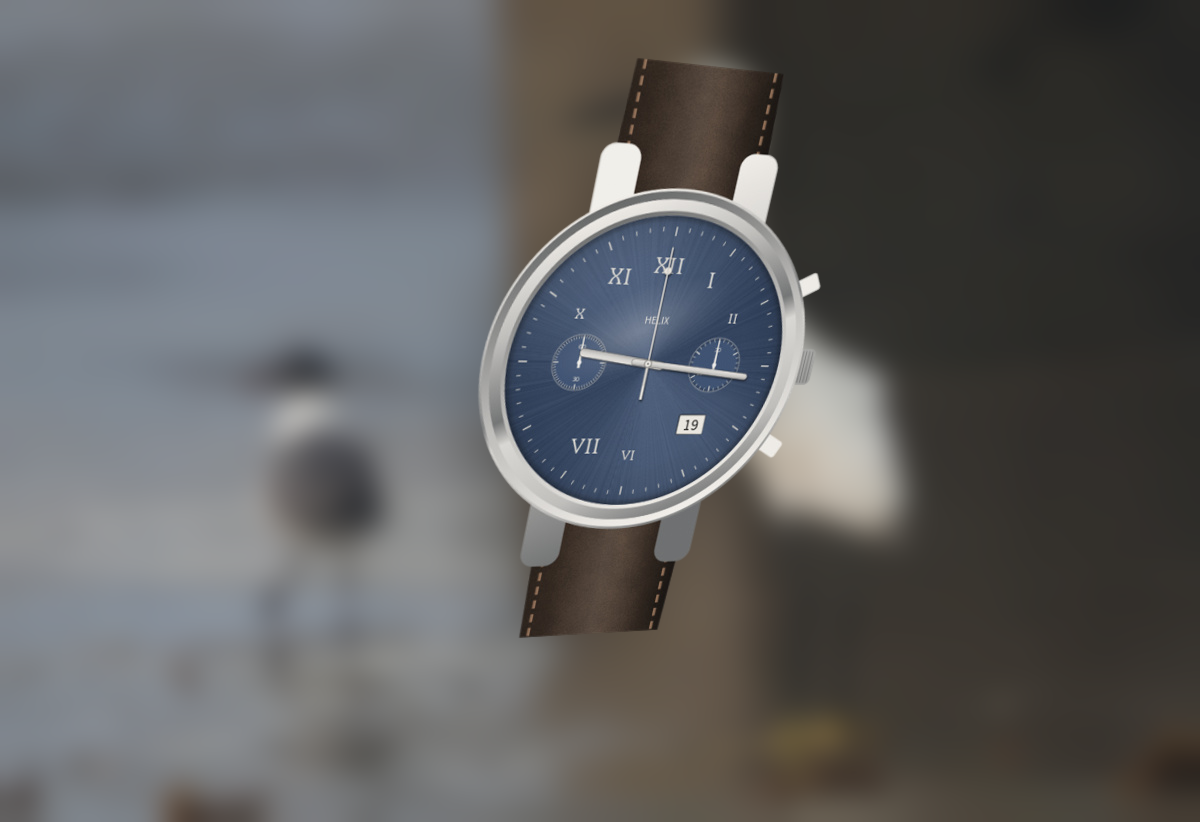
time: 9:16
